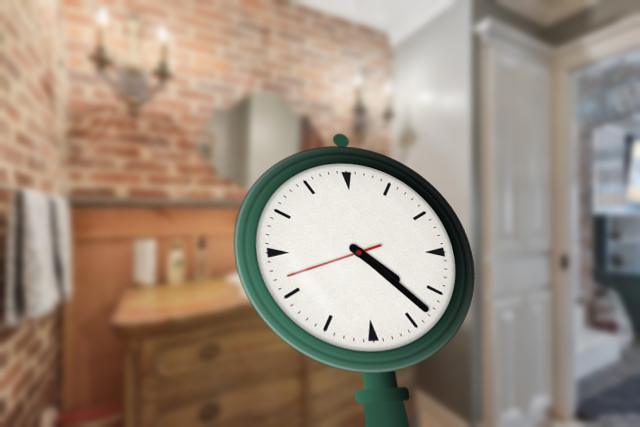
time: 4:22:42
